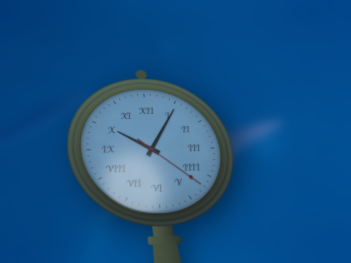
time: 10:05:22
